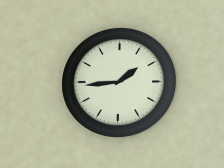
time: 1:44
